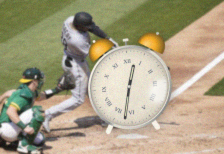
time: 12:32
